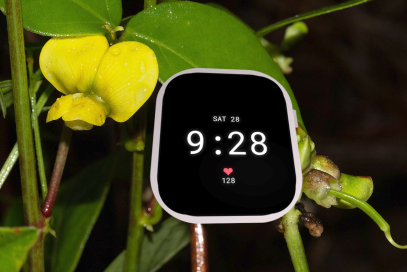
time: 9:28
